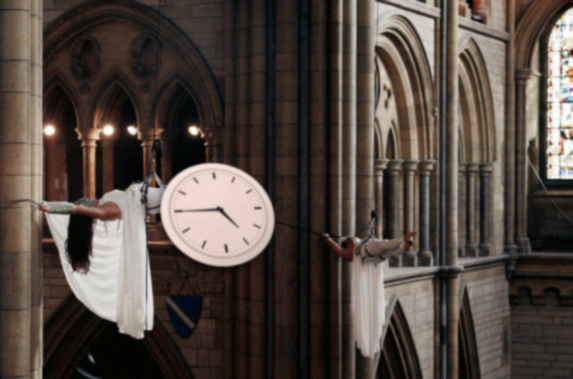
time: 4:45
